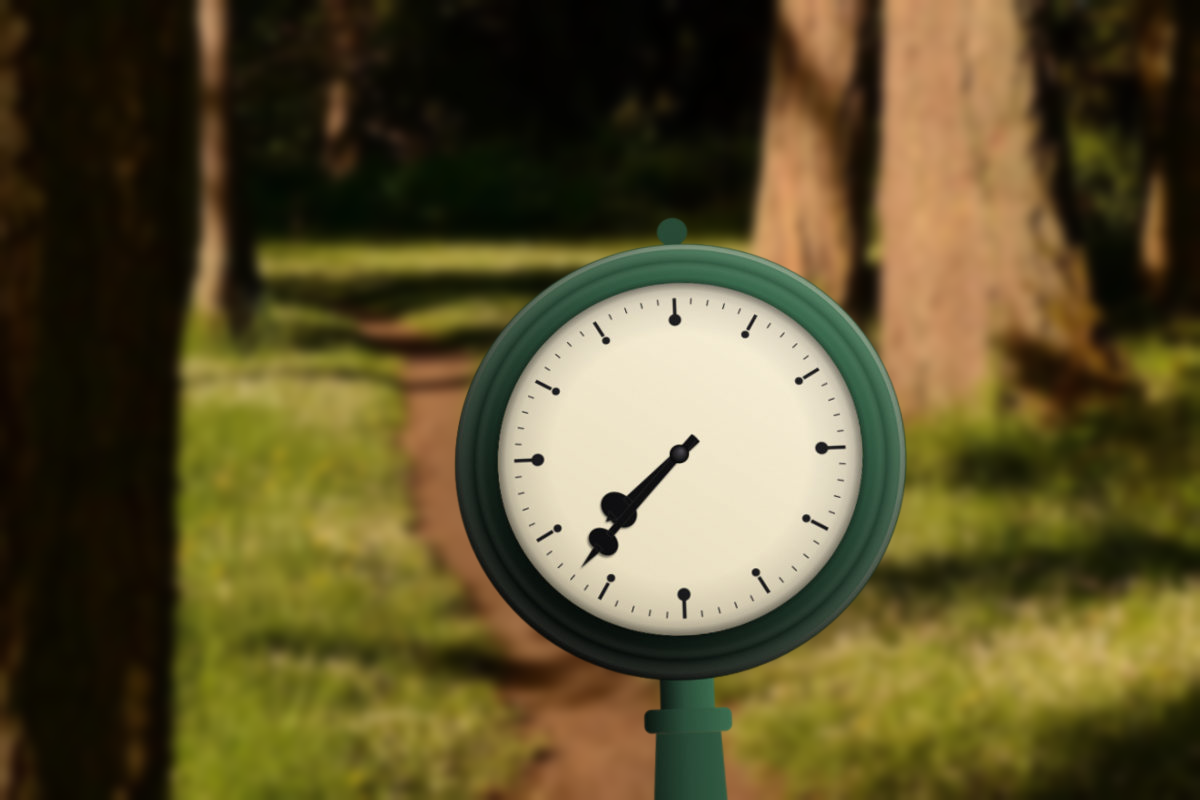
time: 7:37
